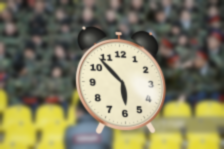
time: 5:53
